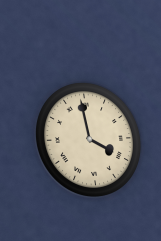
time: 3:59
